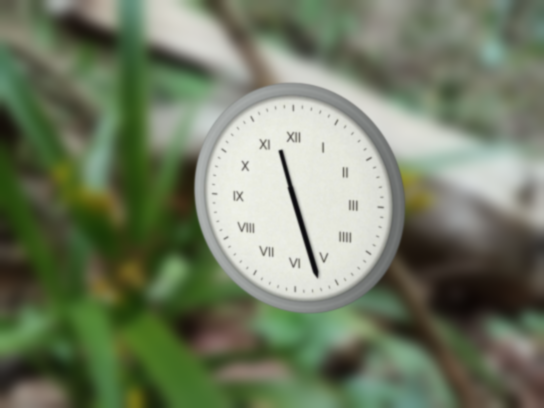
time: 11:27
